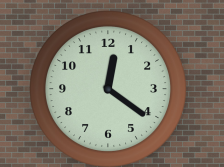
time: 12:21
